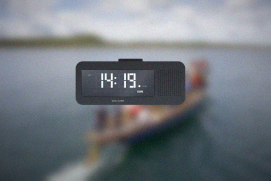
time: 14:19
